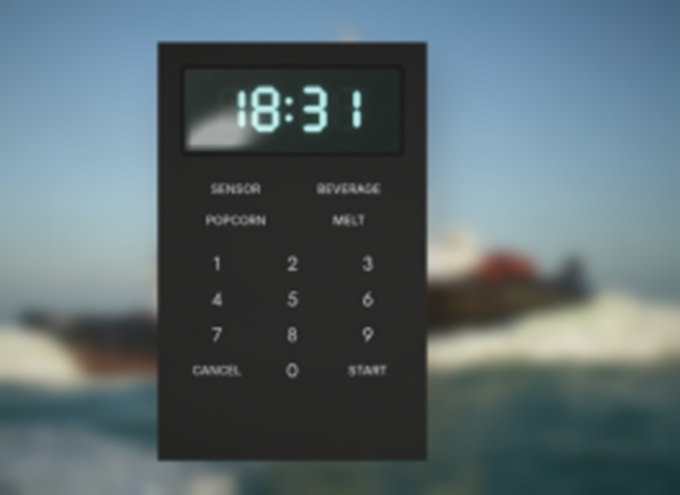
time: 18:31
